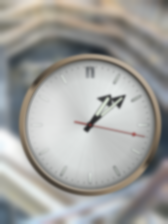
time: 1:08:17
